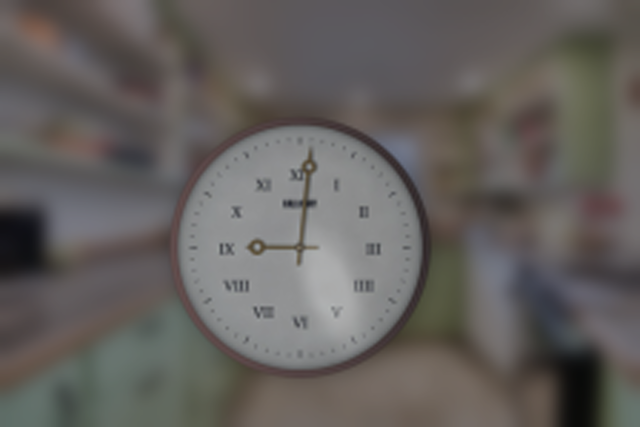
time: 9:01
